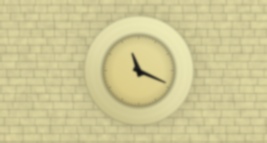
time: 11:19
